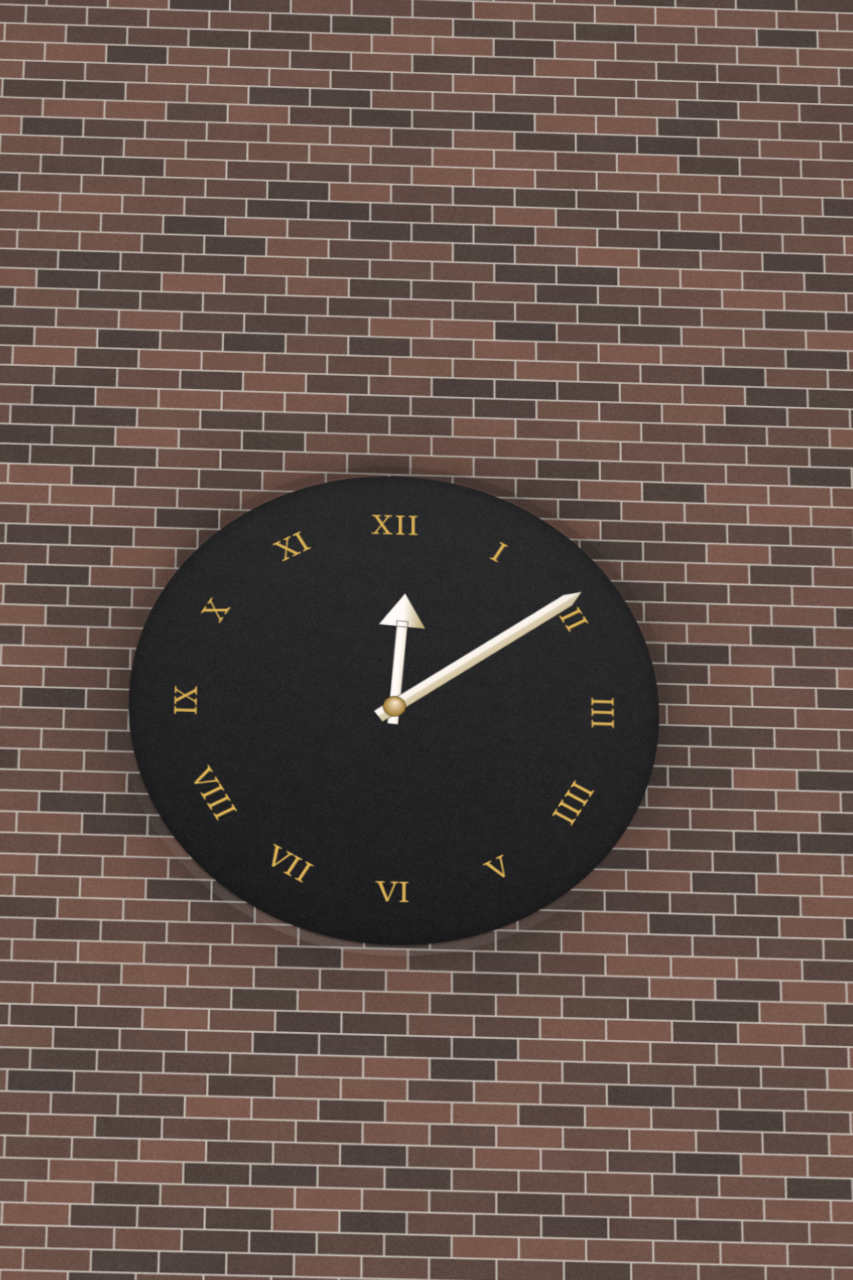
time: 12:09
